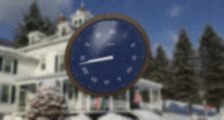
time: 8:43
